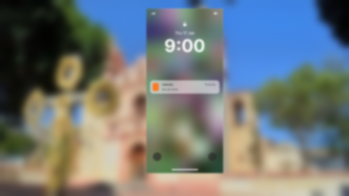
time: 9:00
